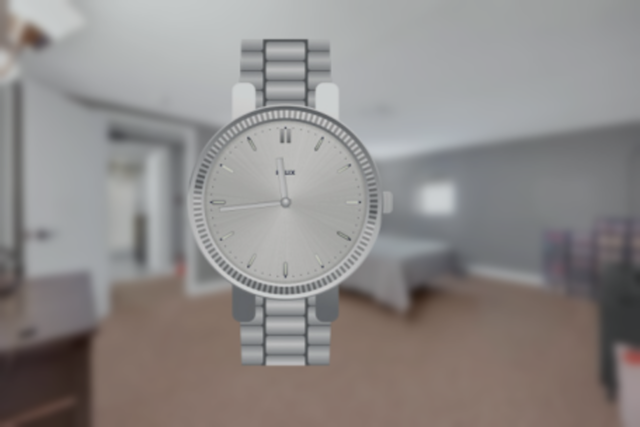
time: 11:44
